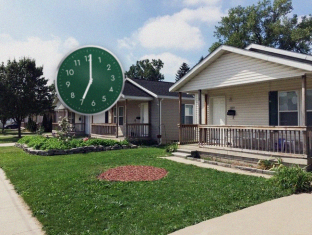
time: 7:01
